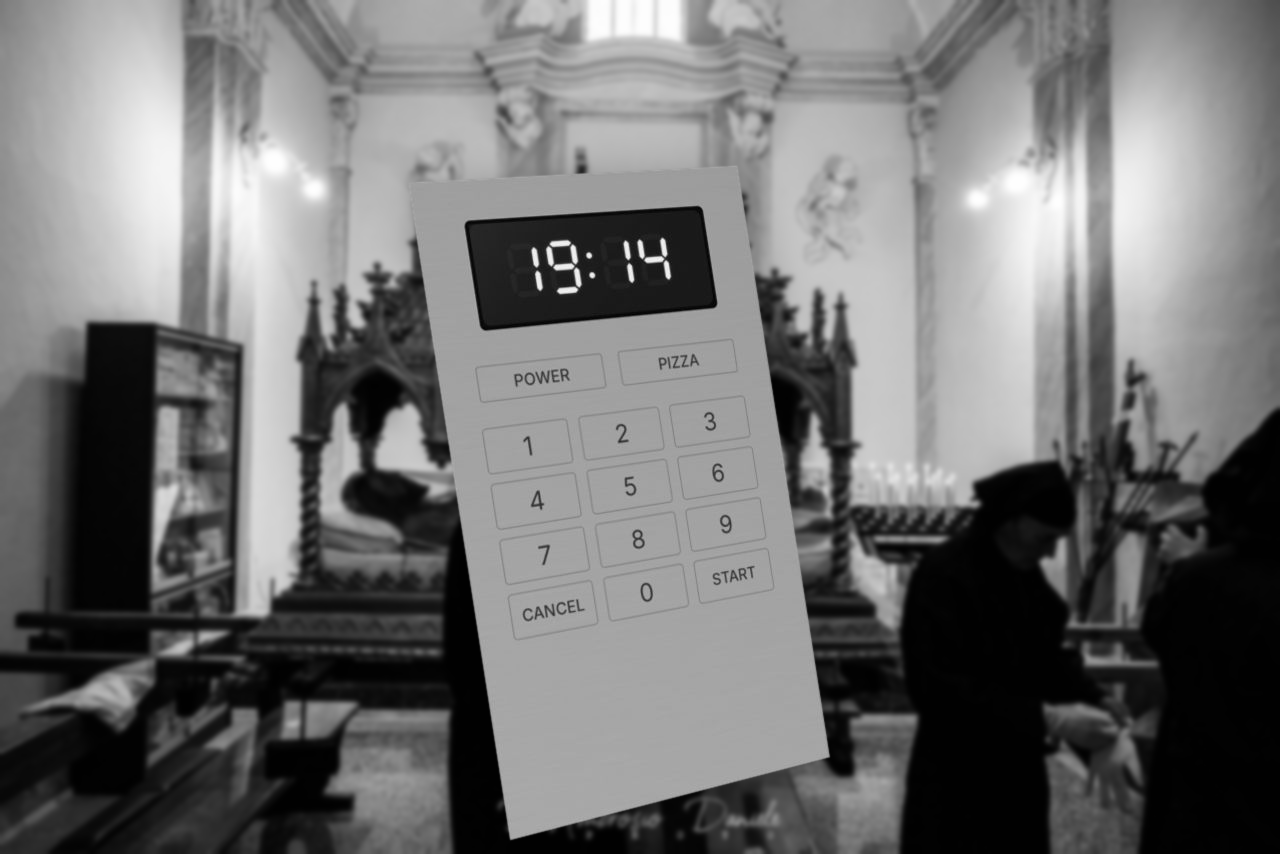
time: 19:14
